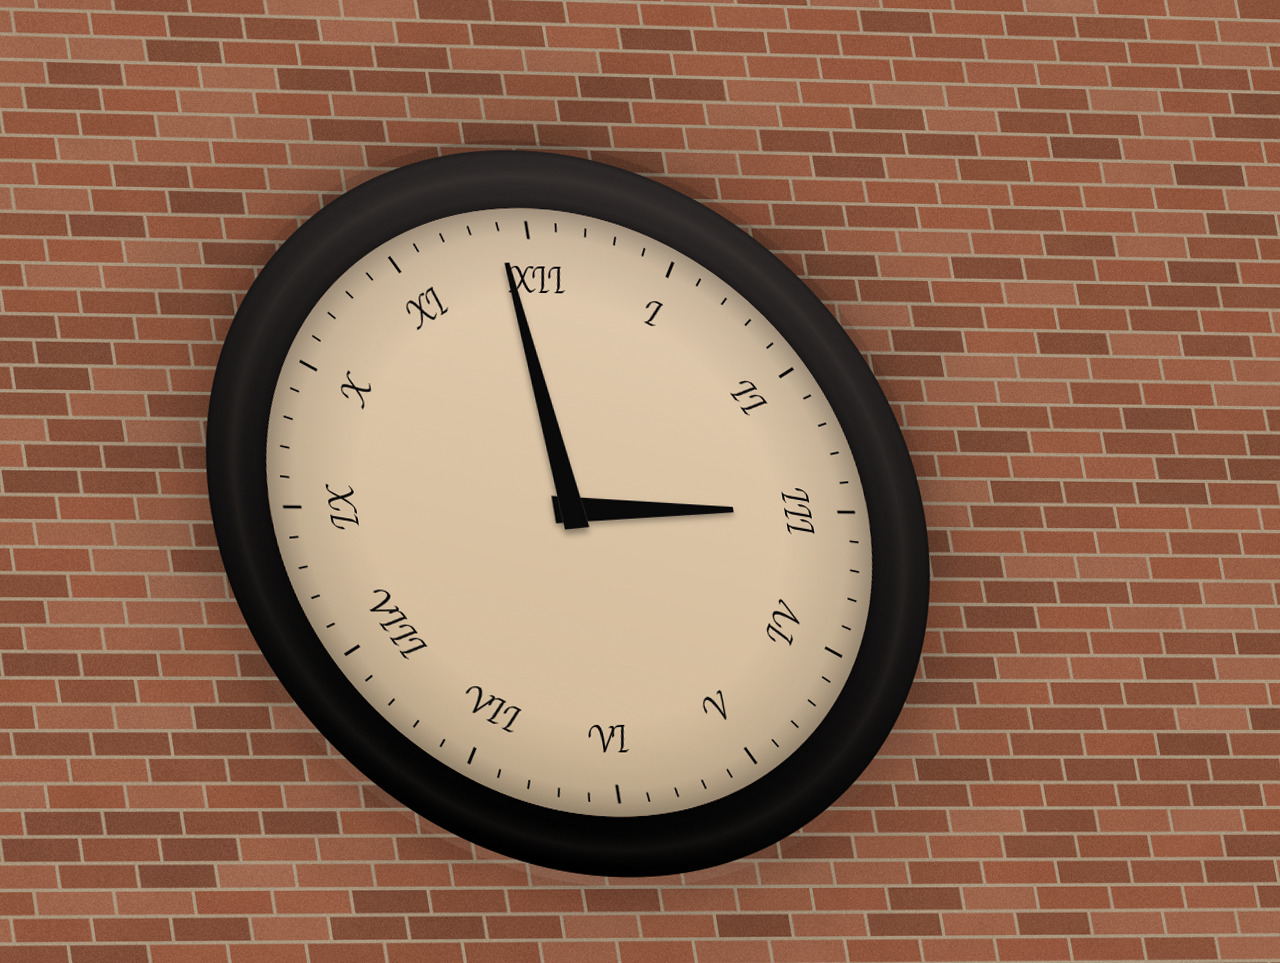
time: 2:59
